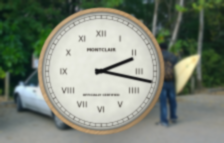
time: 2:17
